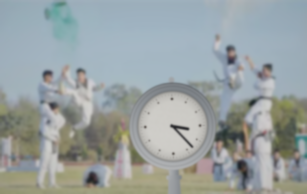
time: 3:23
